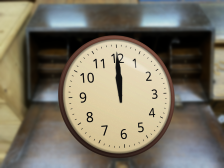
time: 12:00
